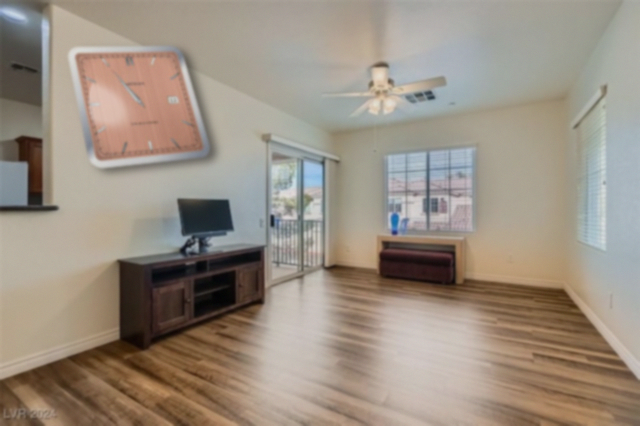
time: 10:55
